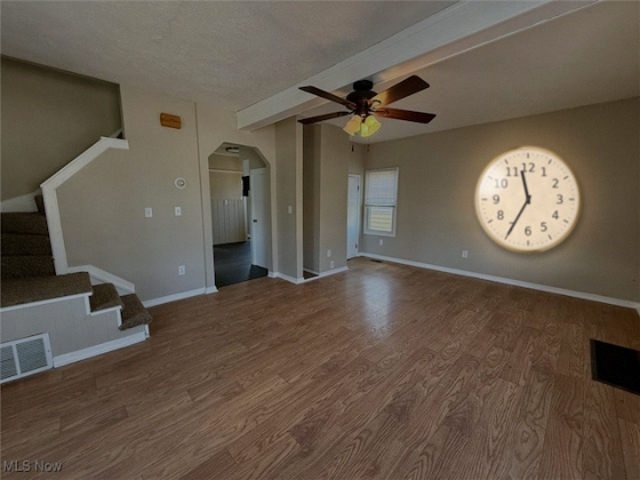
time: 11:35
